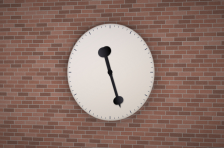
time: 11:27
